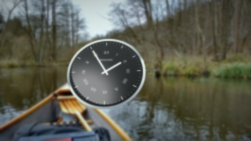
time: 1:55
